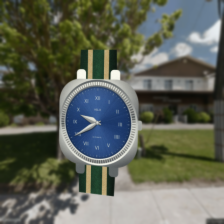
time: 9:40
